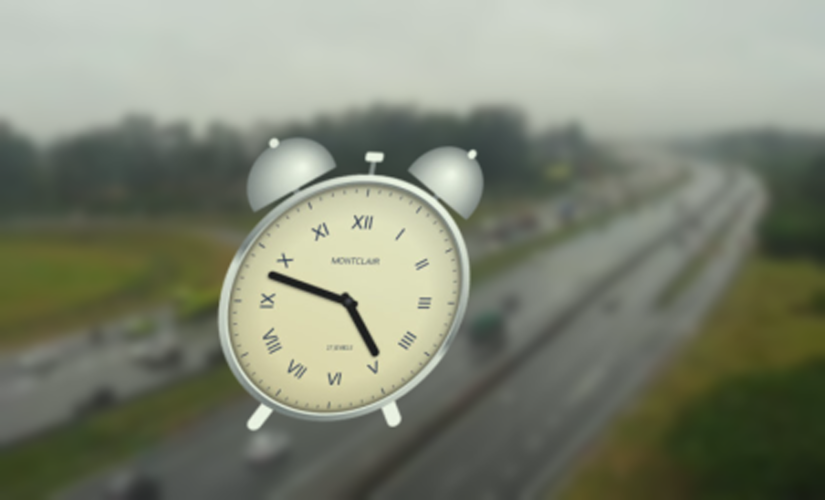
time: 4:48
